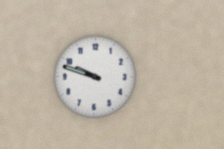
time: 9:48
